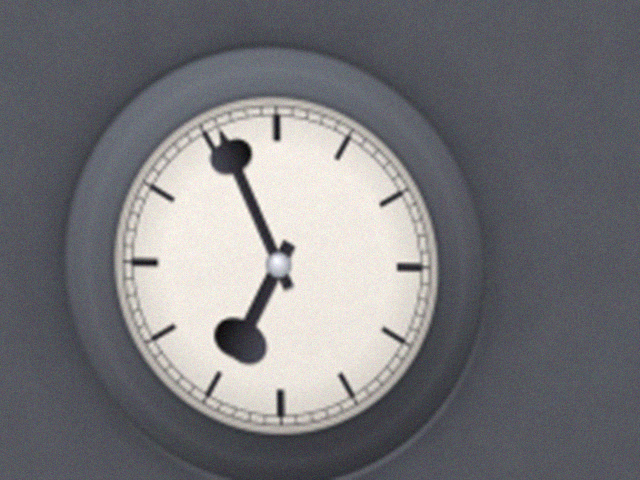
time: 6:56
